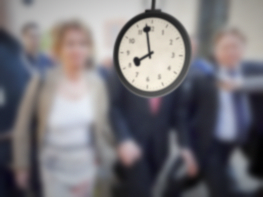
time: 7:58
